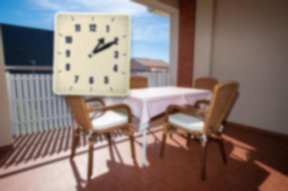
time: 1:10
